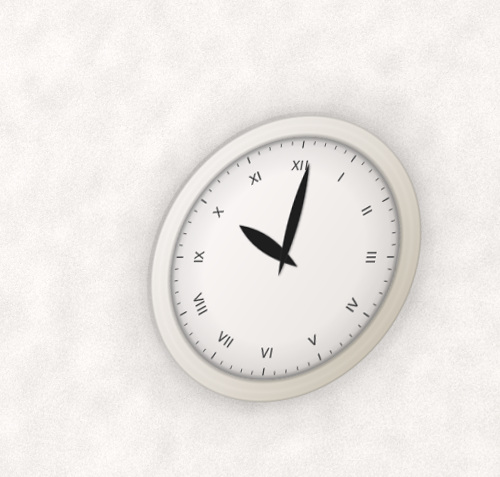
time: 10:01
